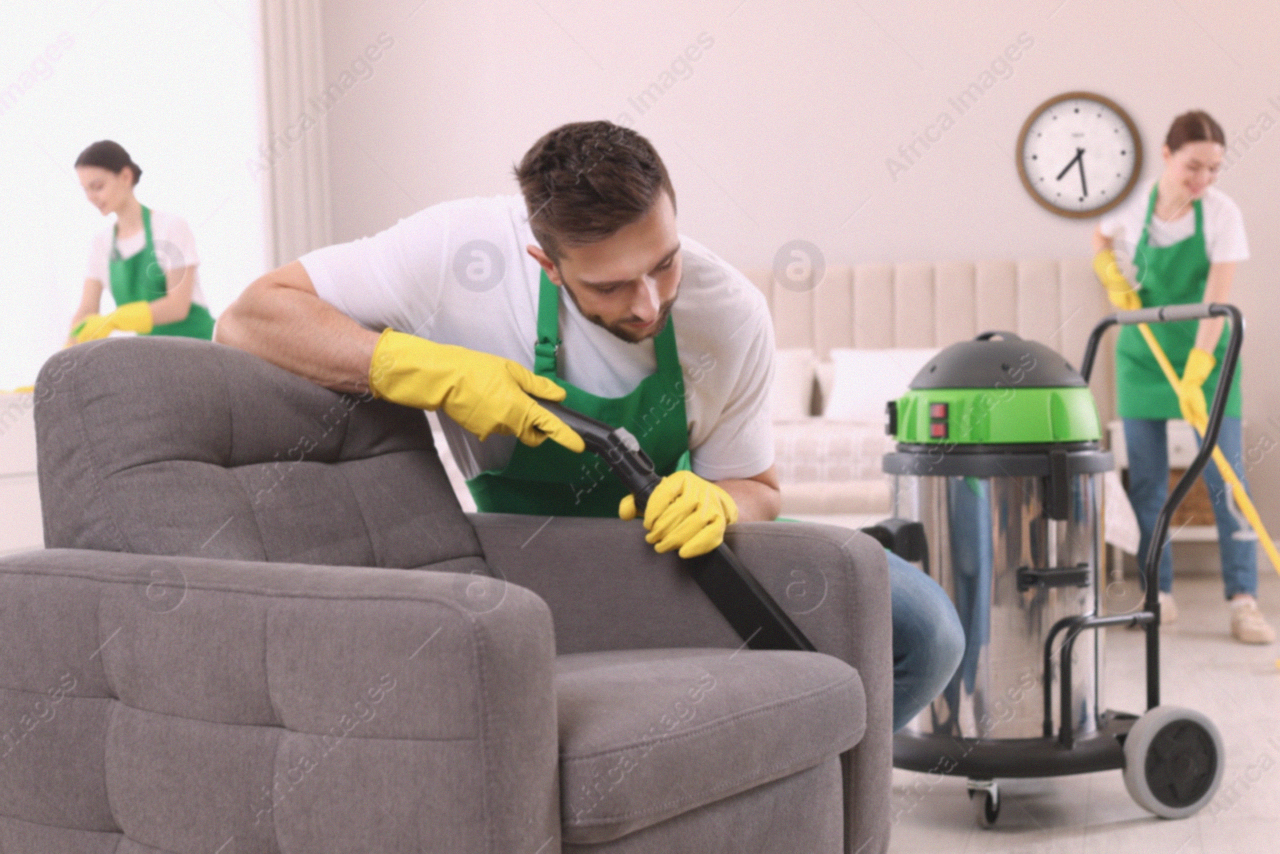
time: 7:29
